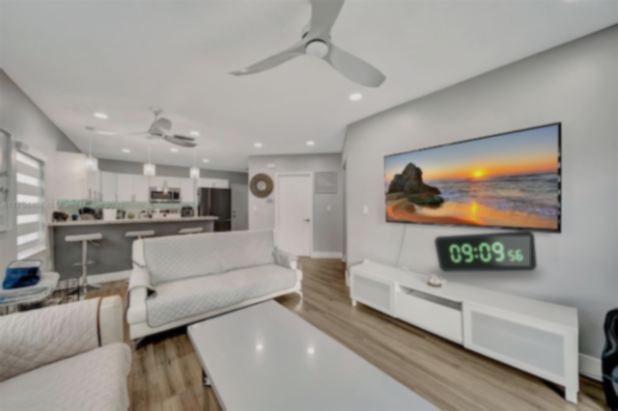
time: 9:09
